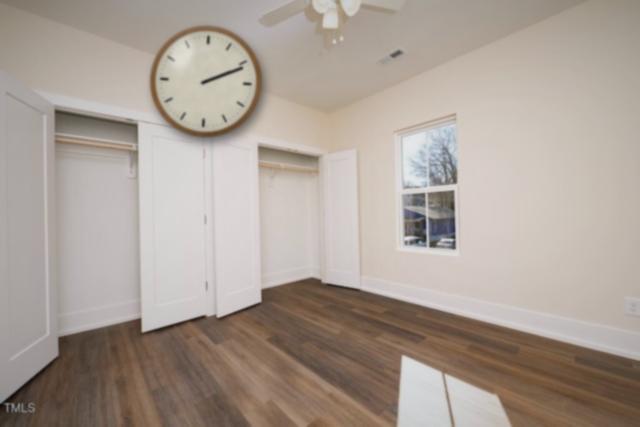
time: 2:11
